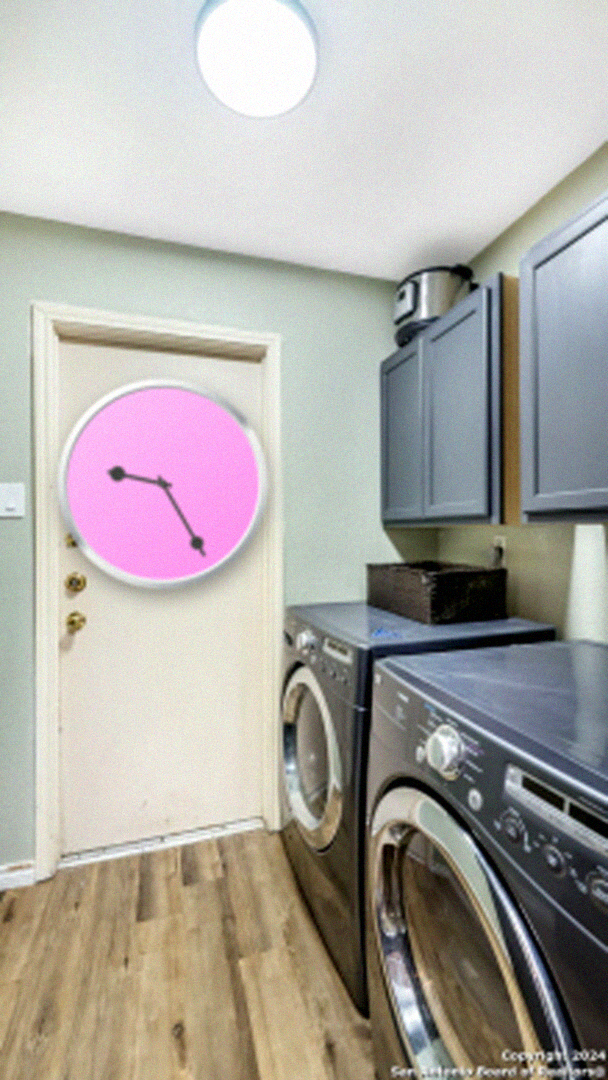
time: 9:25
